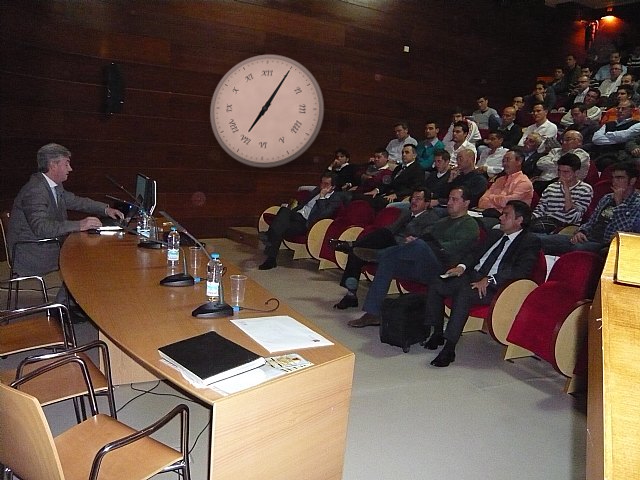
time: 7:05
